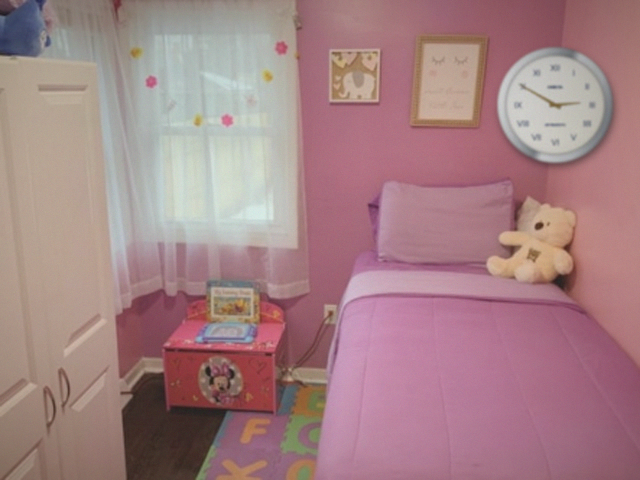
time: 2:50
